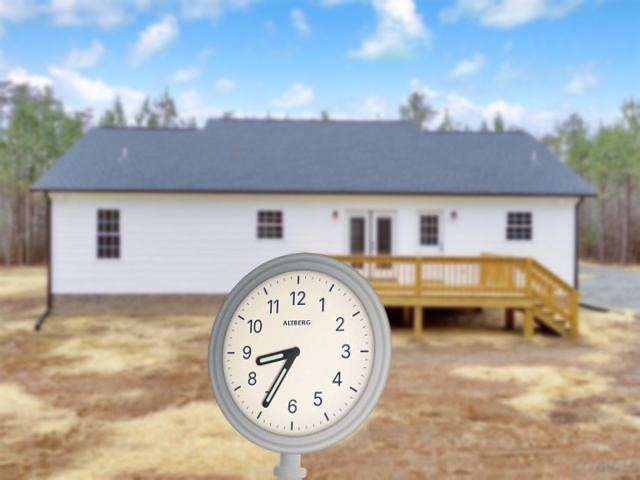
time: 8:35
